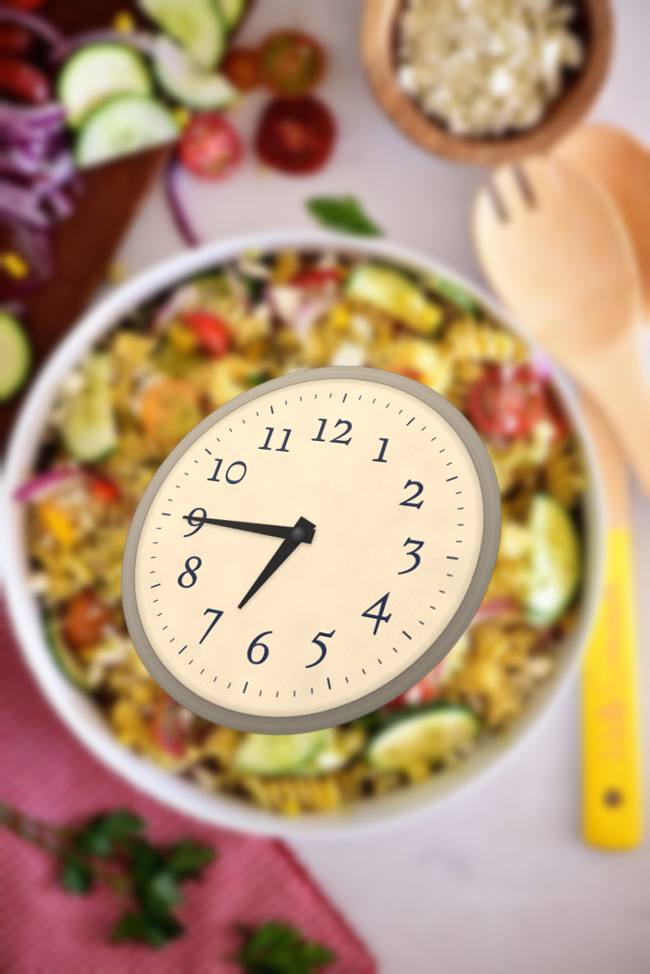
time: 6:45
